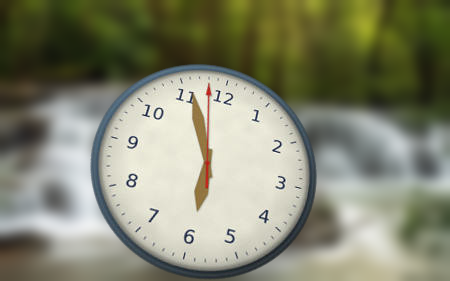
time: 5:55:58
